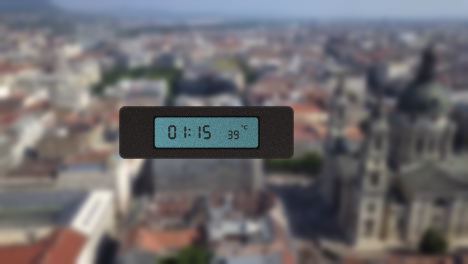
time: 1:15
